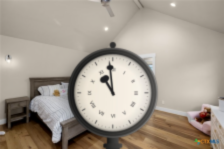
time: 10:59
